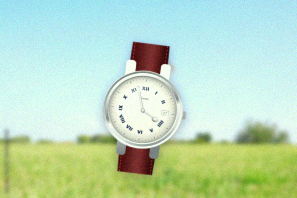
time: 3:57
